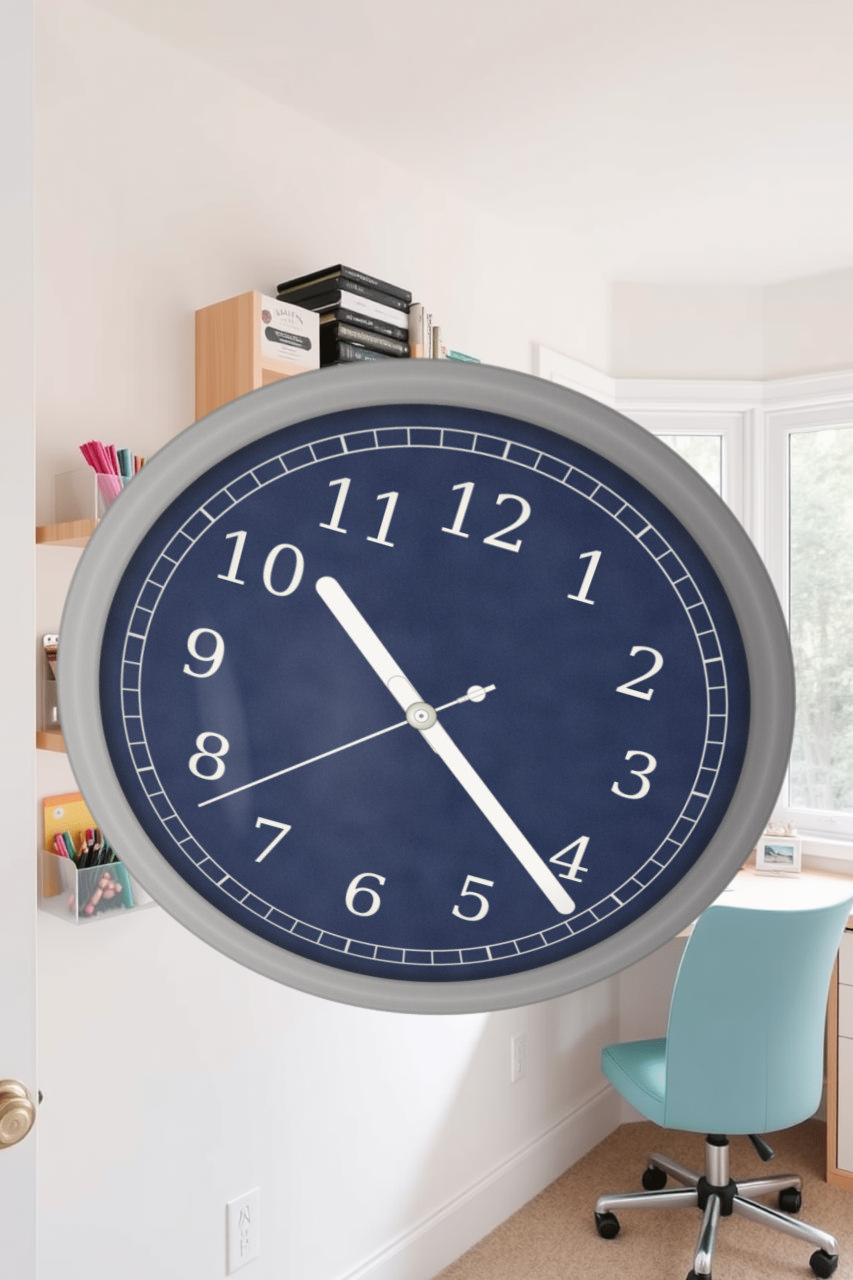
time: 10:21:38
